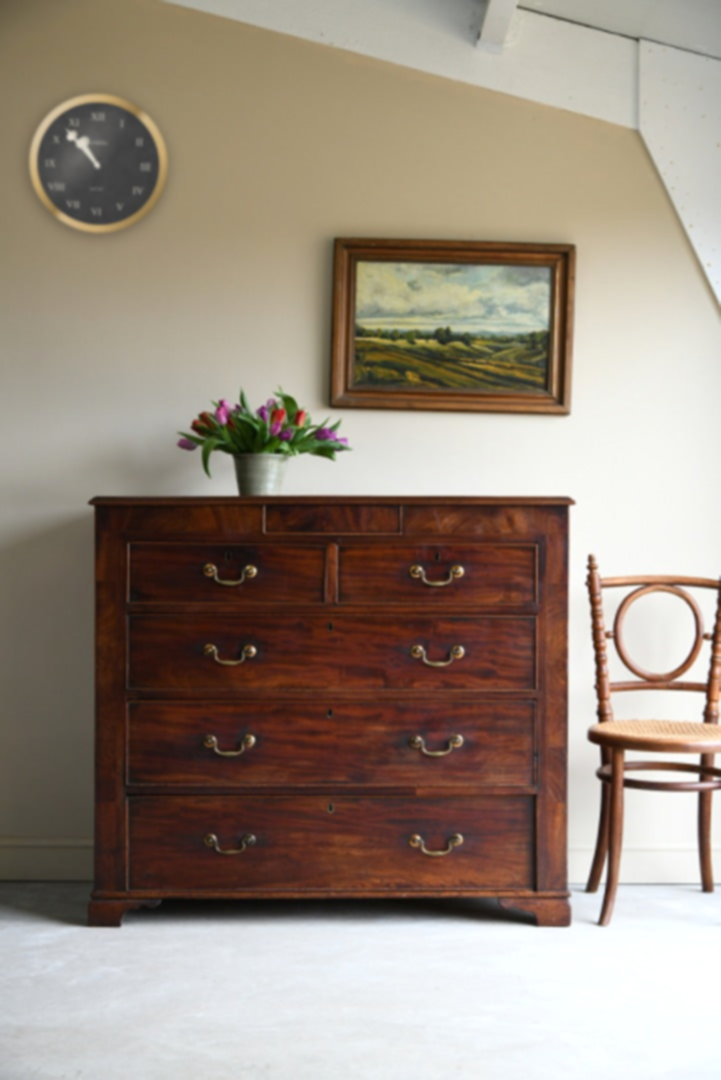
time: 10:53
